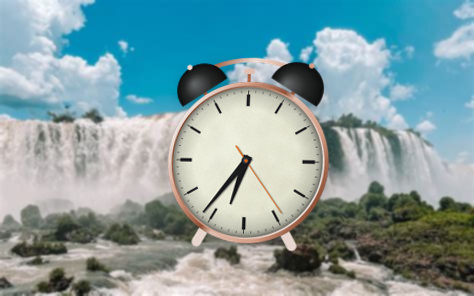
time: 6:36:24
